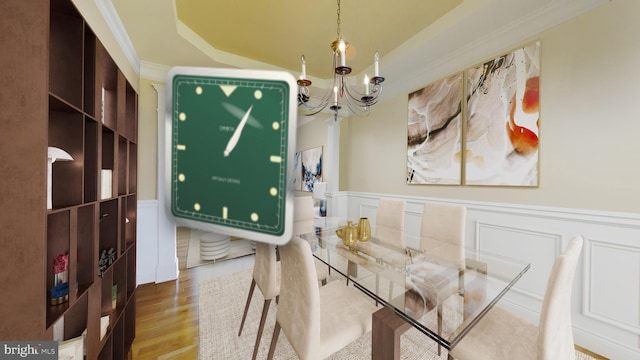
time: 1:05
